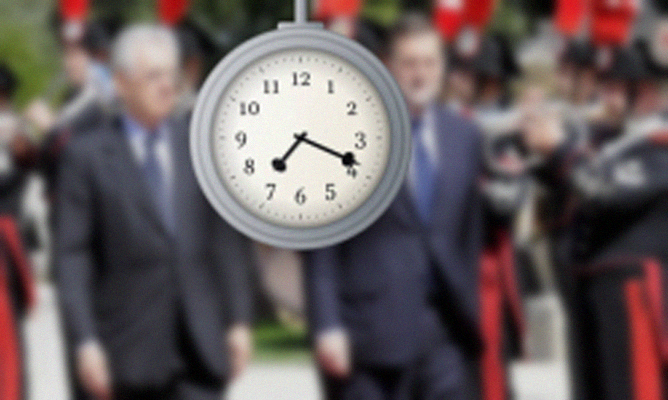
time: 7:19
